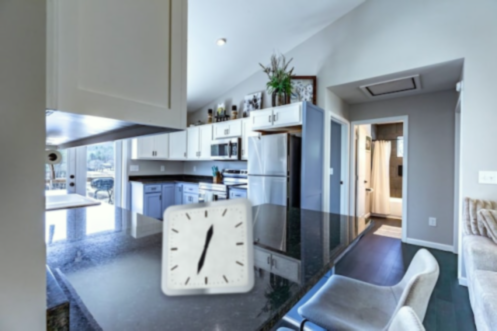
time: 12:33
